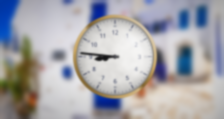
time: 8:46
